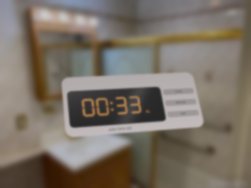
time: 0:33
